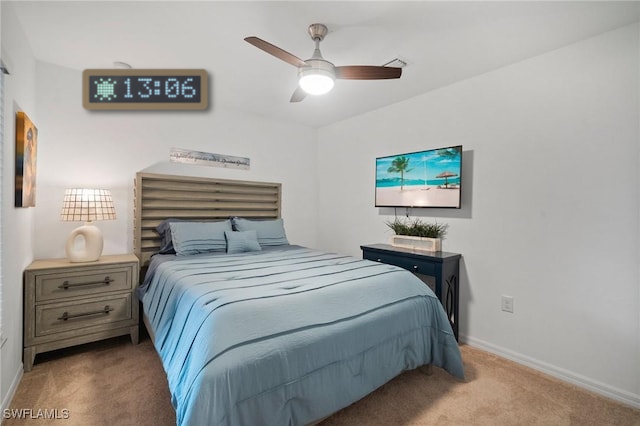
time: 13:06
